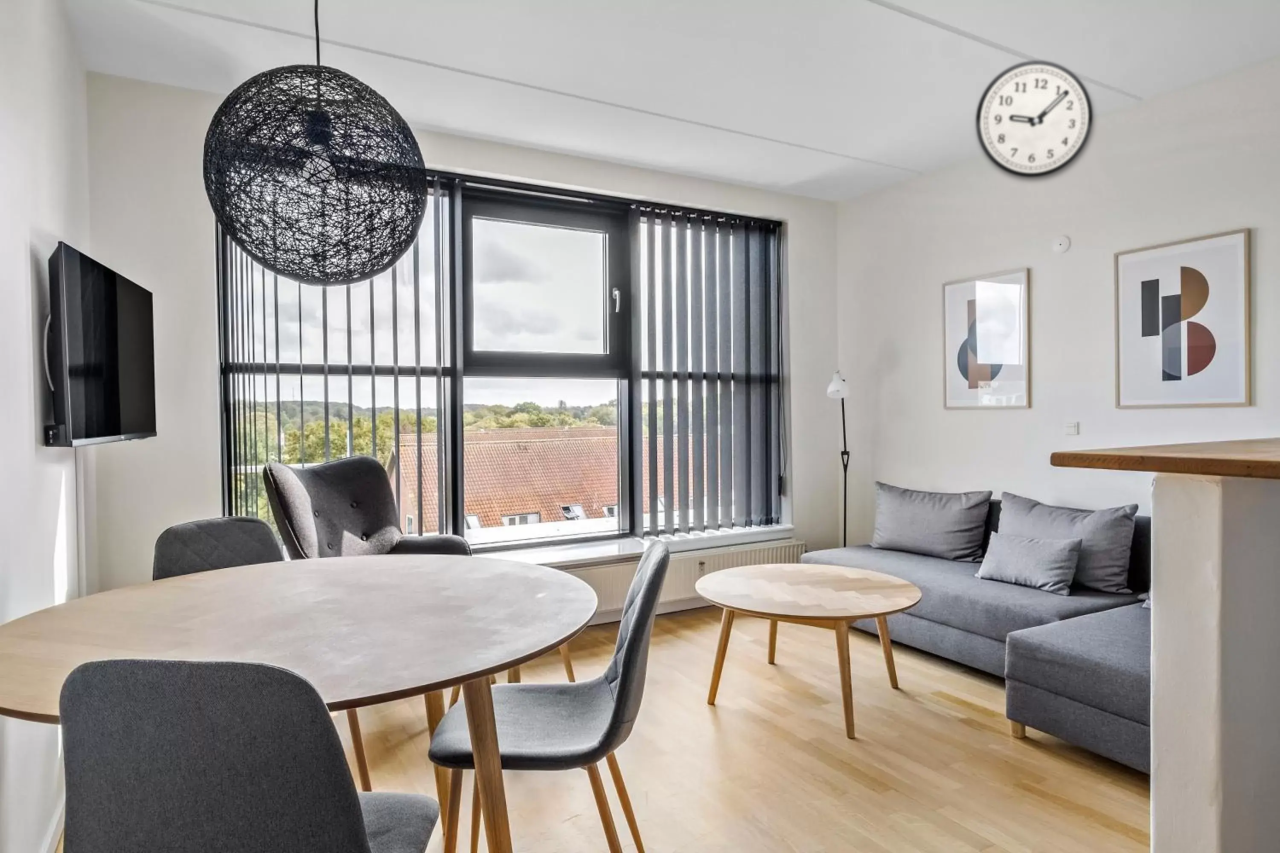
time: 9:07
